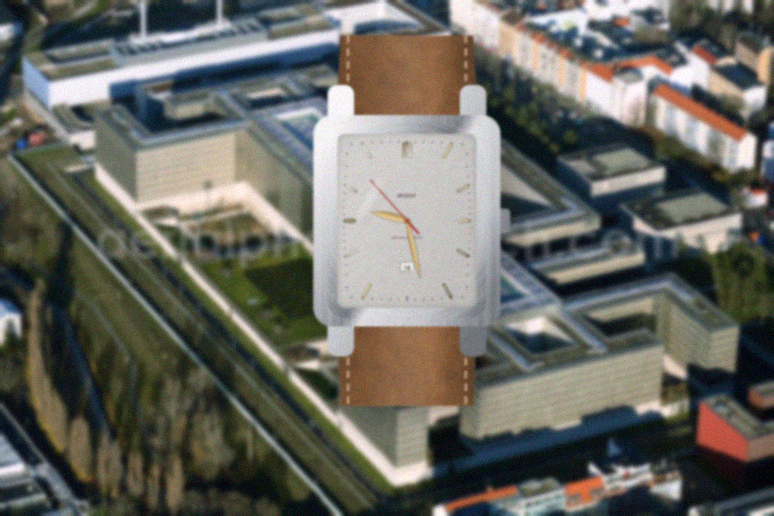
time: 9:27:53
